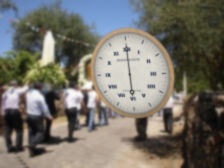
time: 6:00
